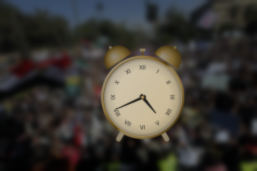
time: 4:41
